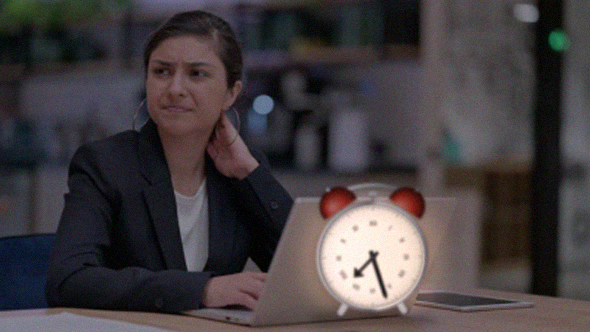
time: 7:27
